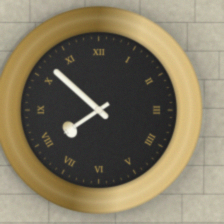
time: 7:52
